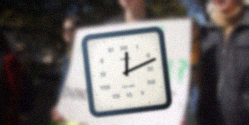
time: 12:12
